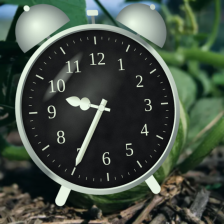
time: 9:35
